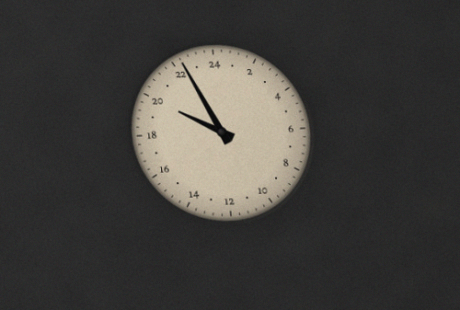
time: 19:56
